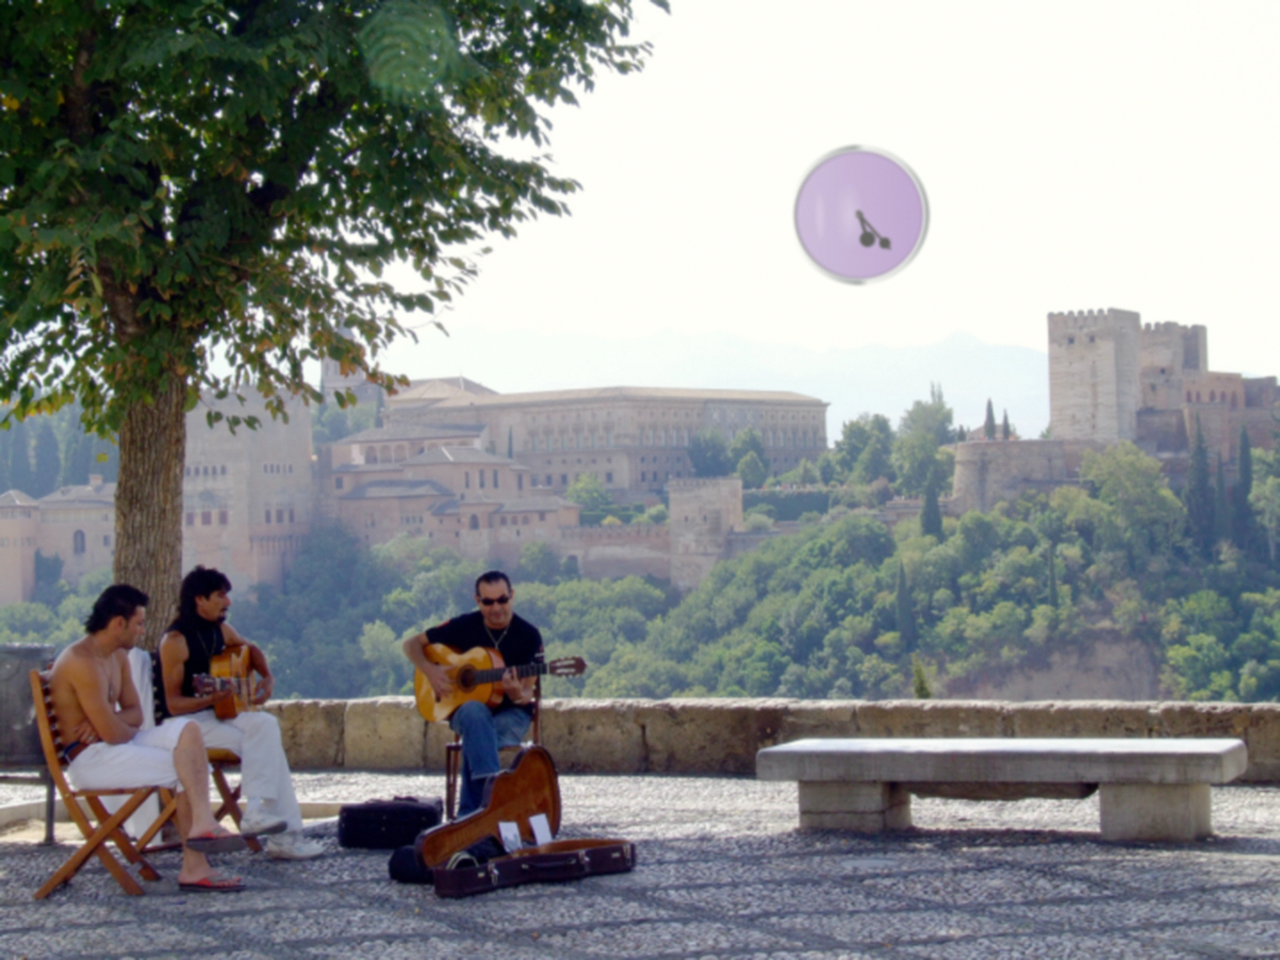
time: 5:23
